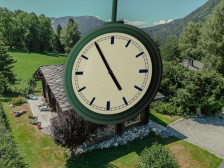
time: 4:55
